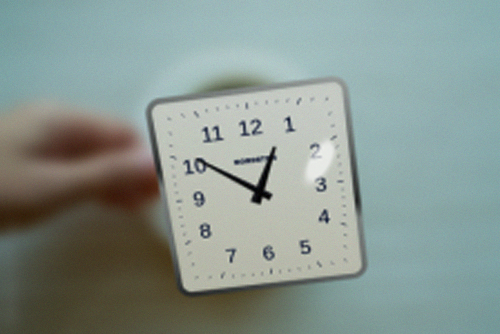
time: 12:51
